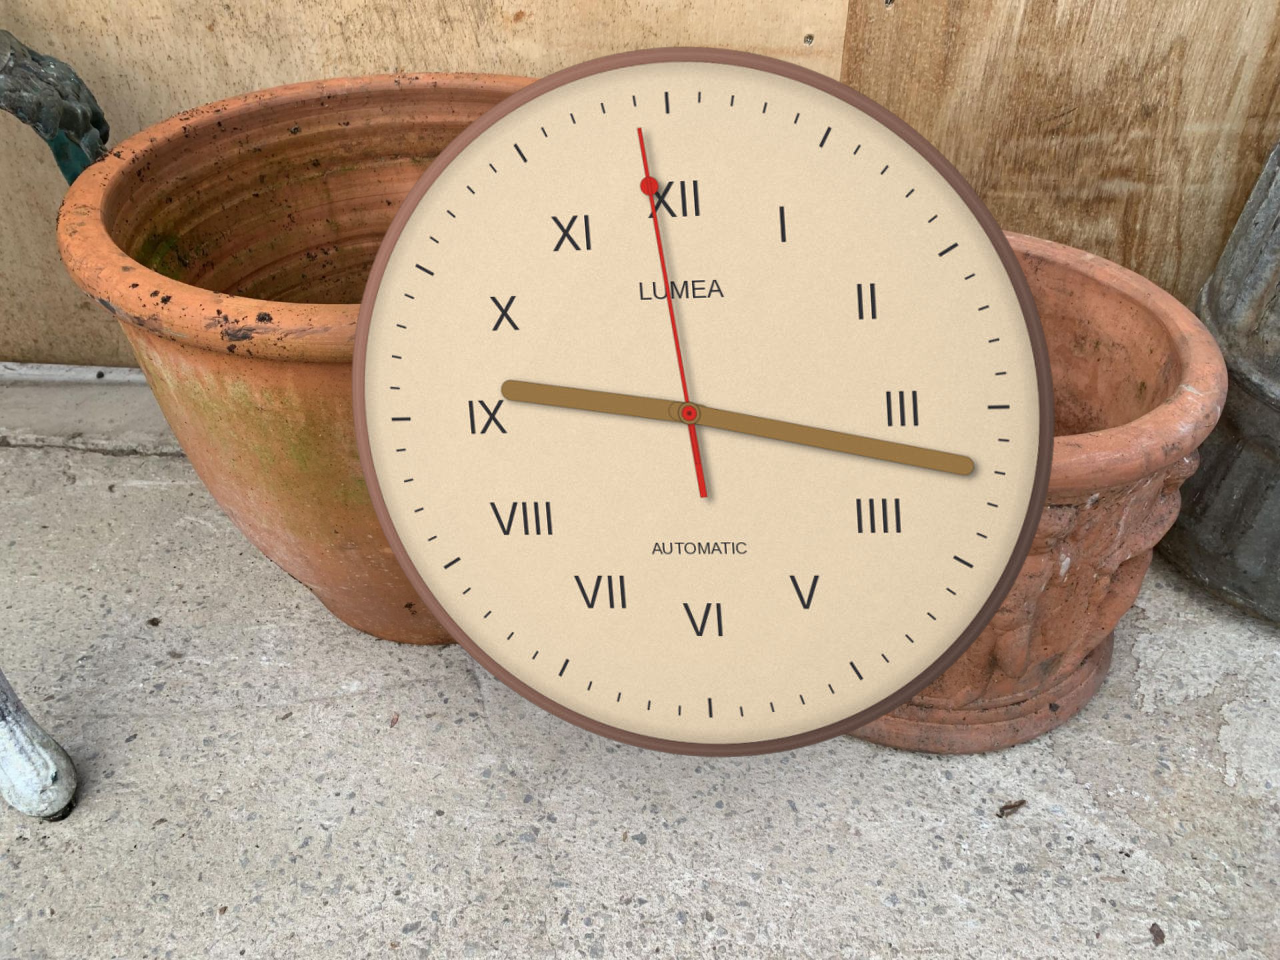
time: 9:16:59
